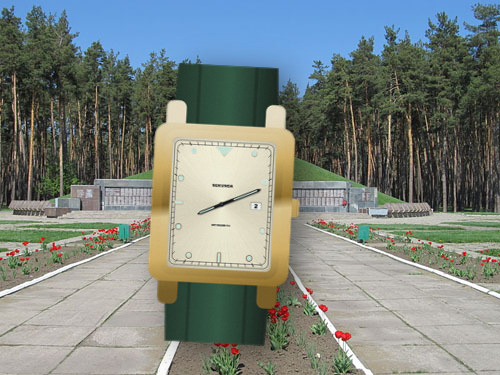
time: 8:11
